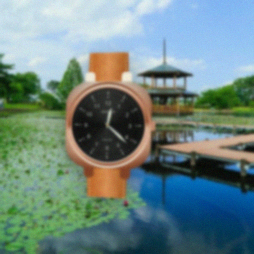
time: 12:22
